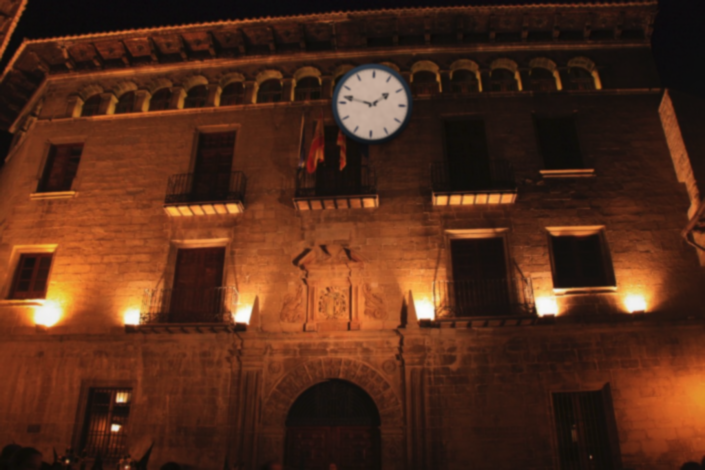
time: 1:47
